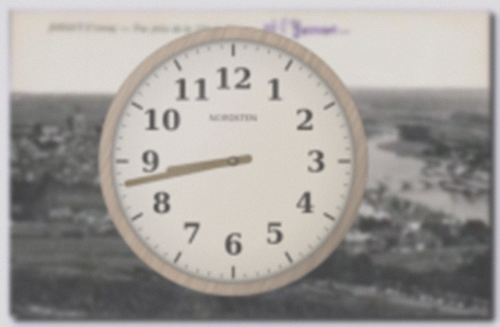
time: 8:43
